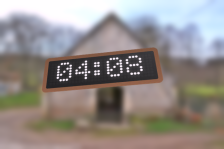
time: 4:08
